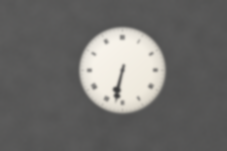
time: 6:32
